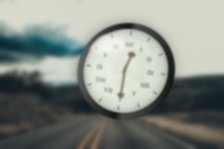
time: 12:30
